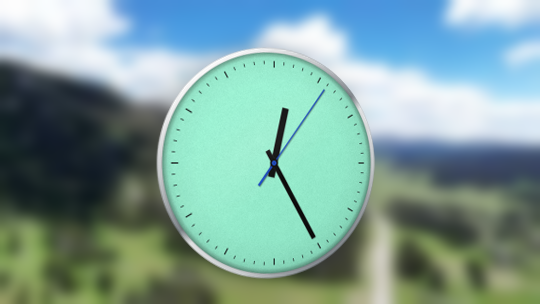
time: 12:25:06
